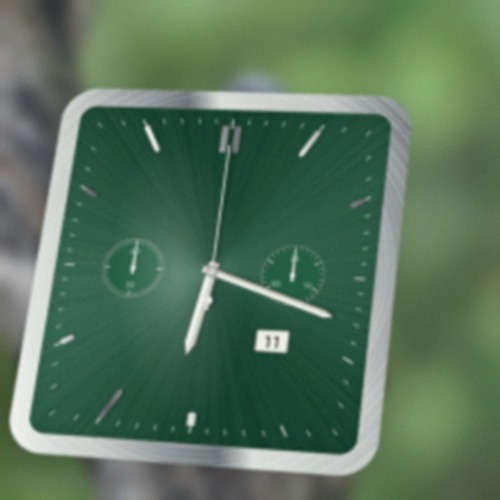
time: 6:18
